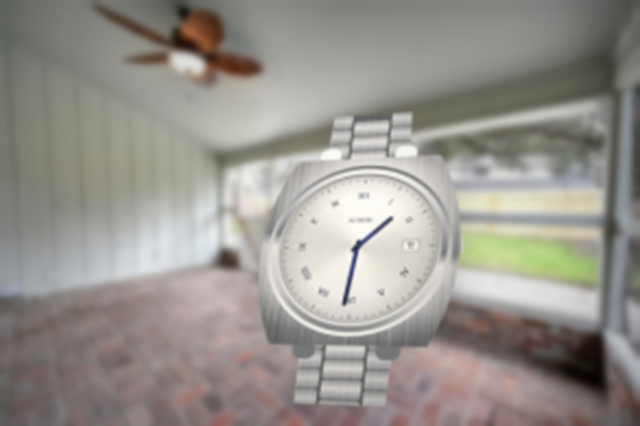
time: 1:31
